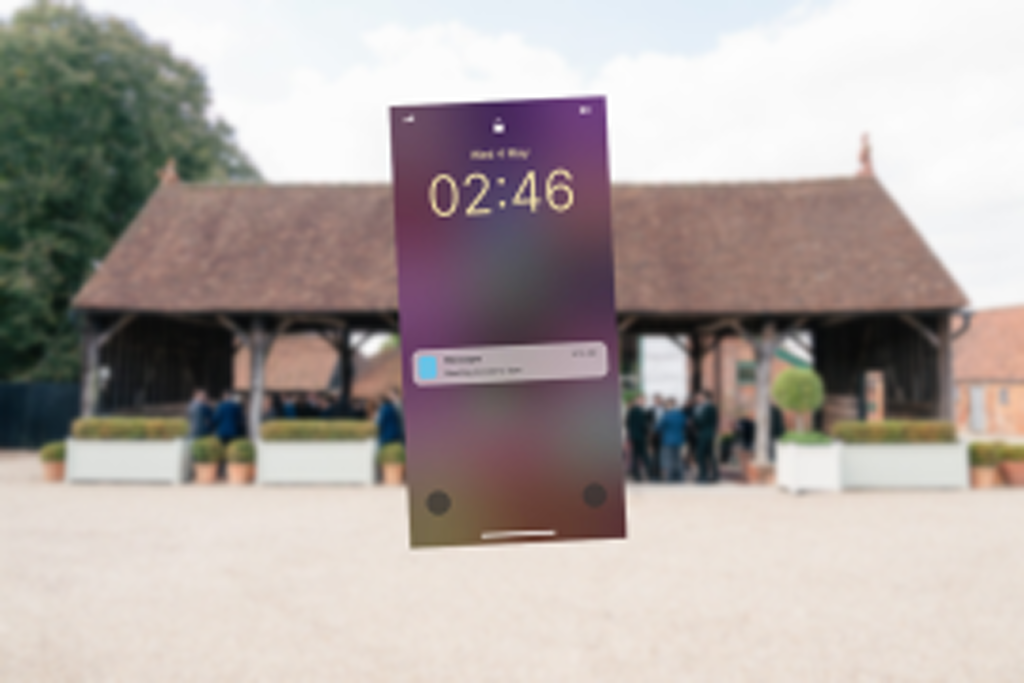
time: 2:46
